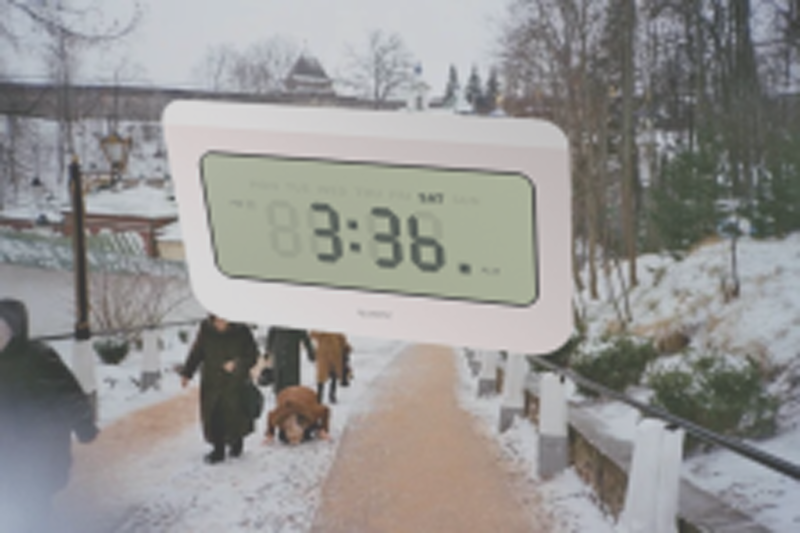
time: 3:36
